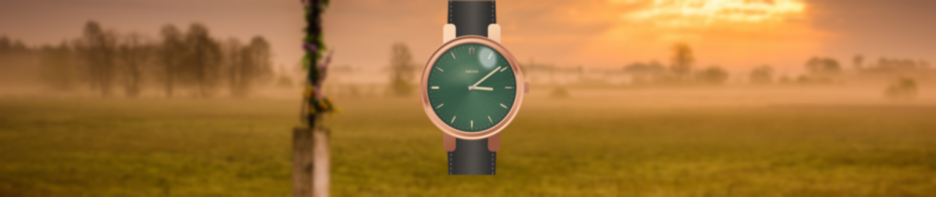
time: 3:09
